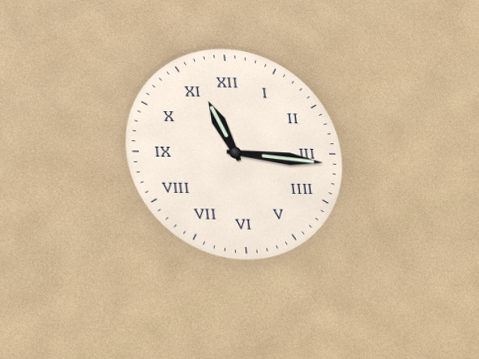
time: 11:16
